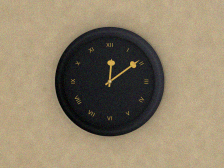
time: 12:09
